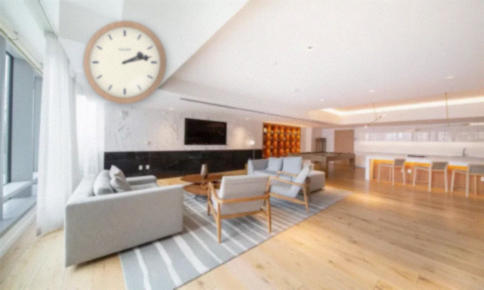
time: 2:13
